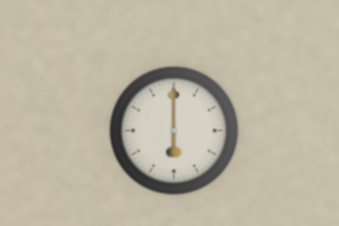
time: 6:00
